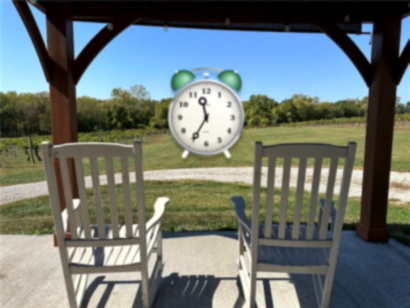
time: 11:35
